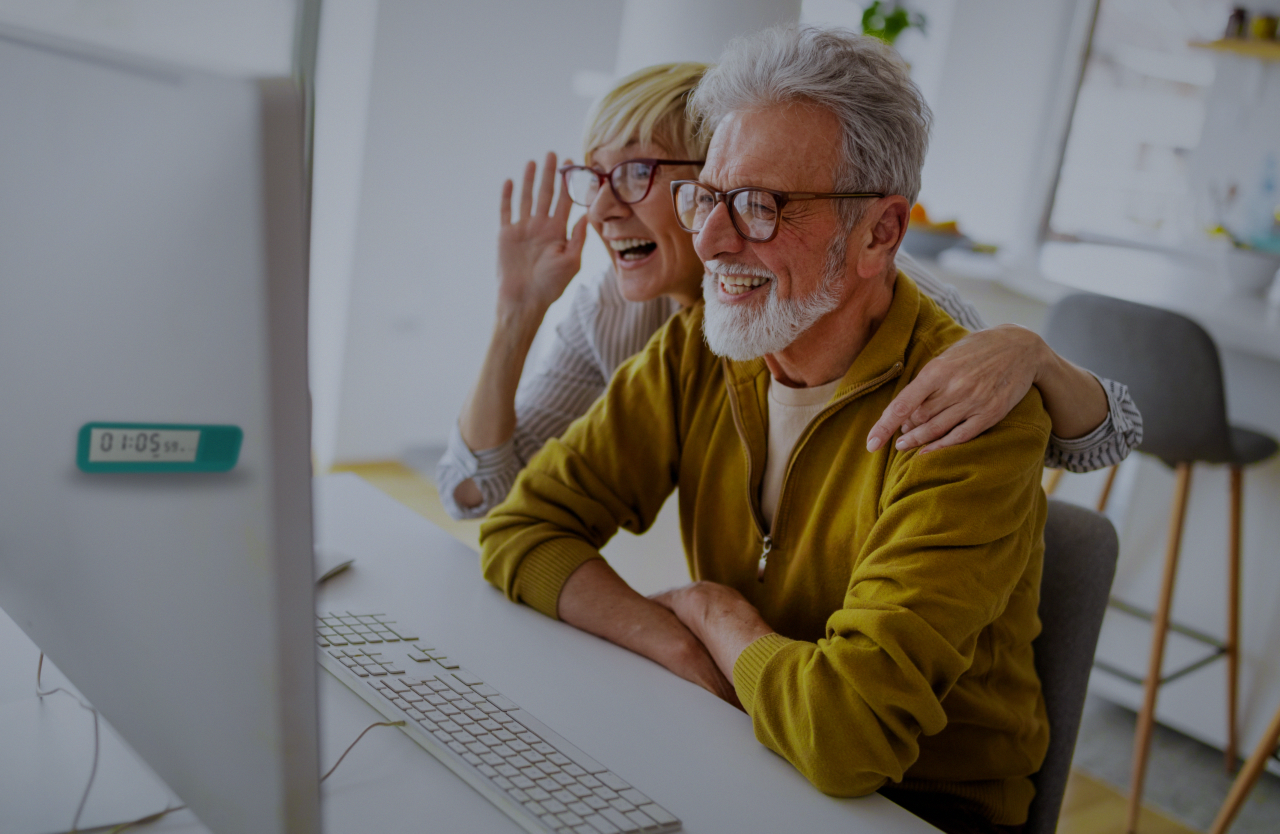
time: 1:05
